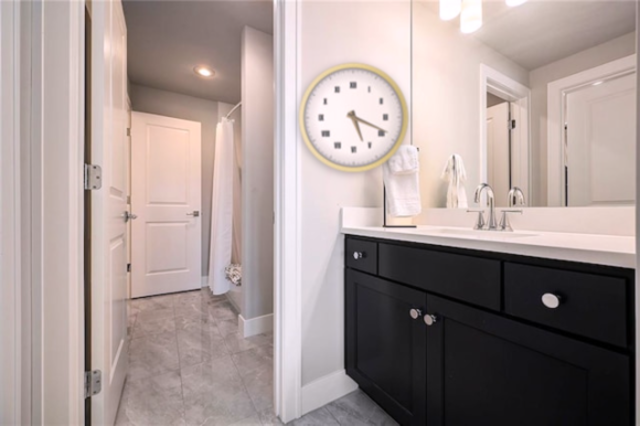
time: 5:19
